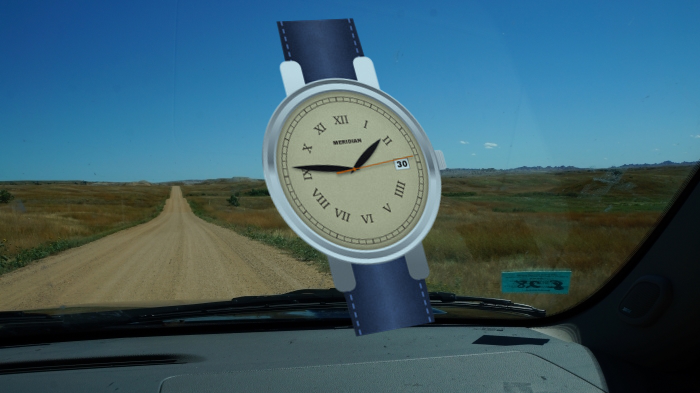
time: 1:46:14
